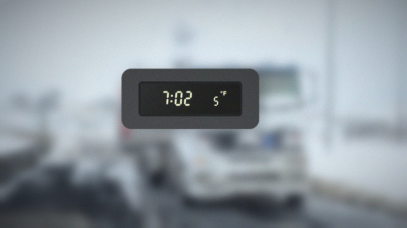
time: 7:02
